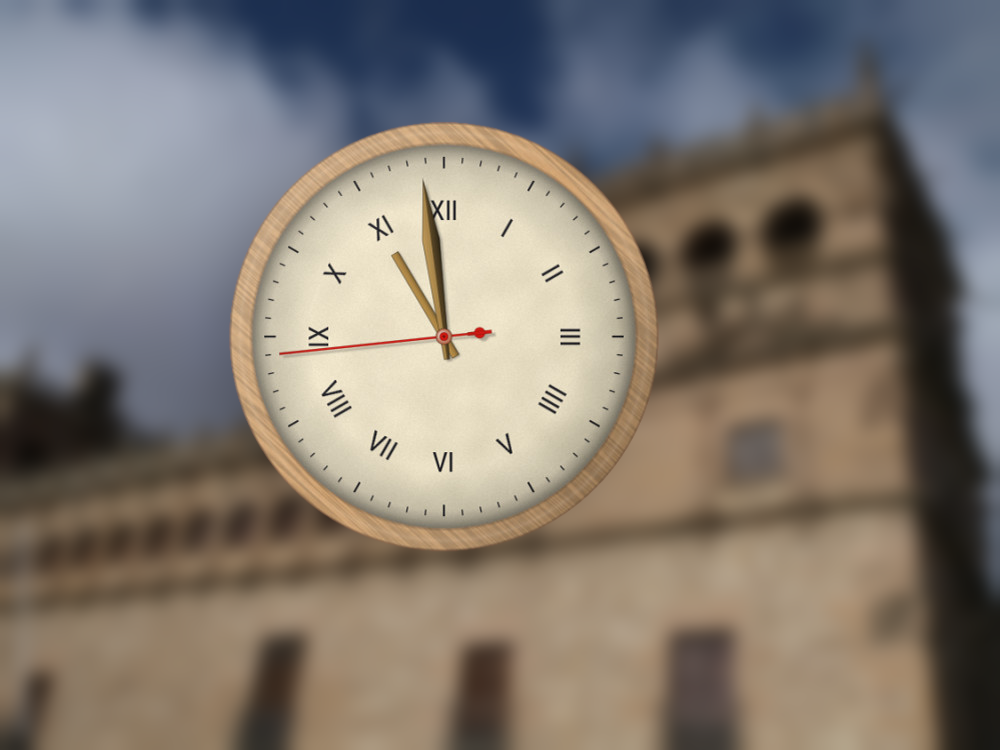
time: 10:58:44
